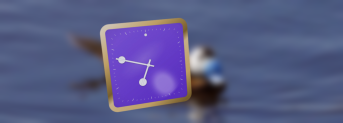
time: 6:48
